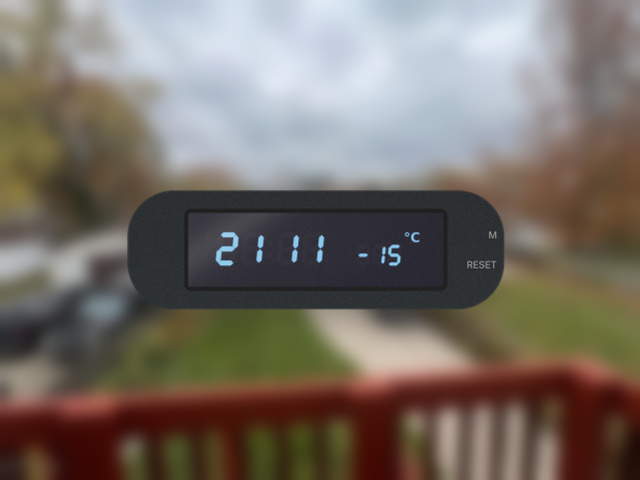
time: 21:11
